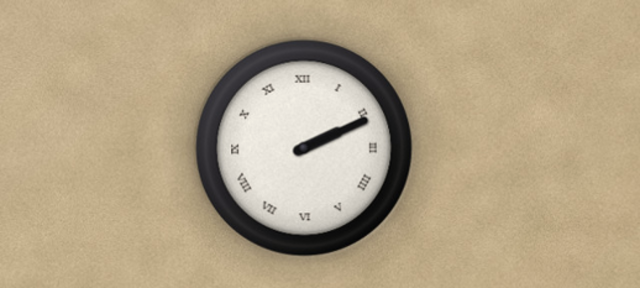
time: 2:11
